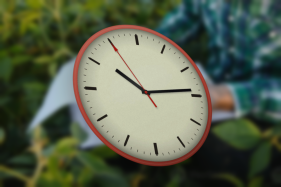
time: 10:13:55
